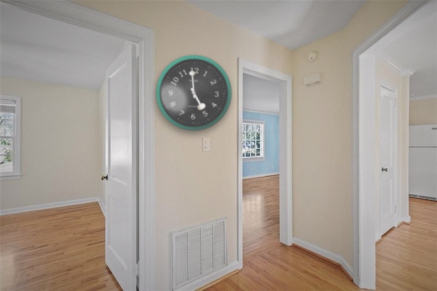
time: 4:59
